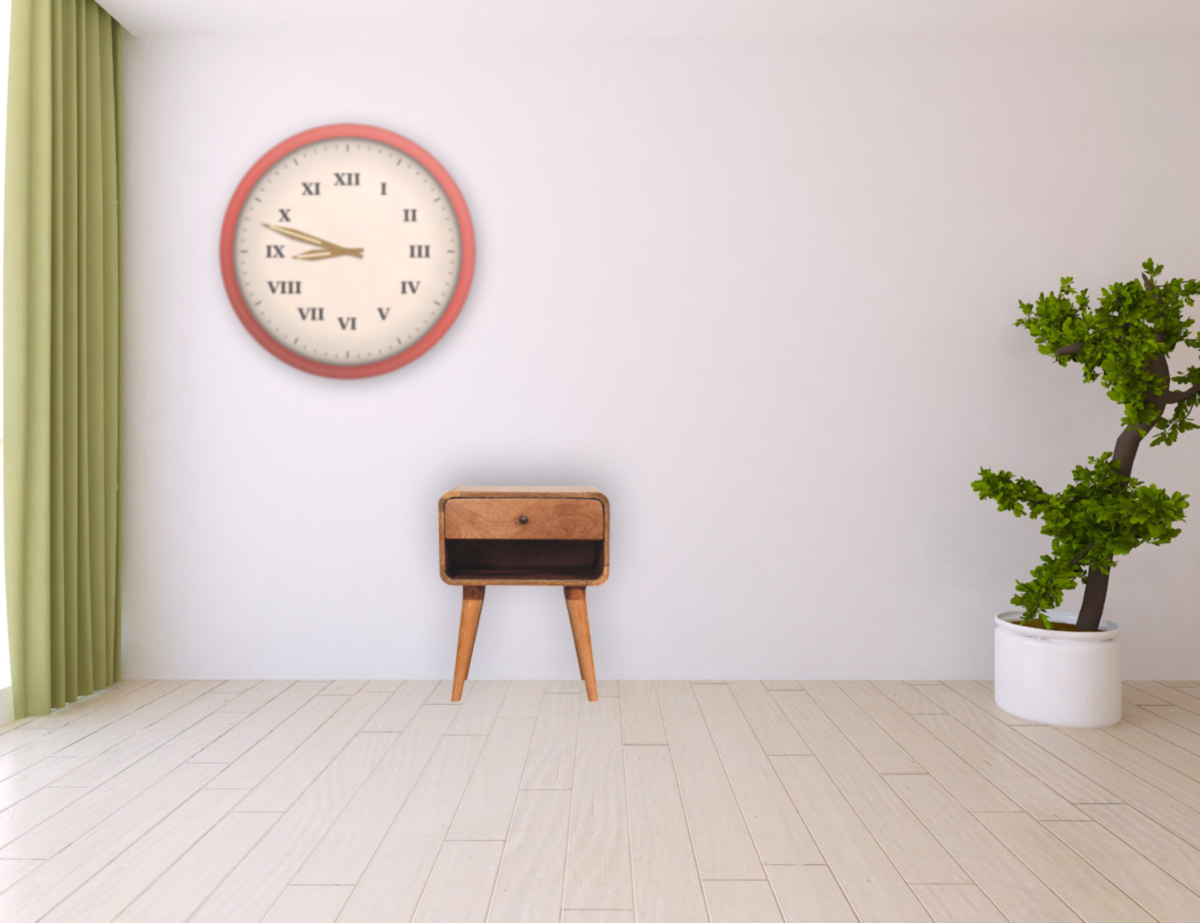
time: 8:48
